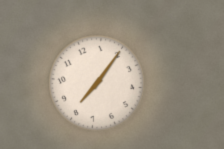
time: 8:10
